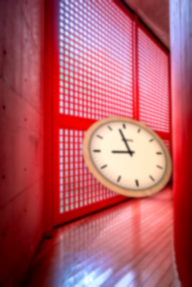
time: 8:58
